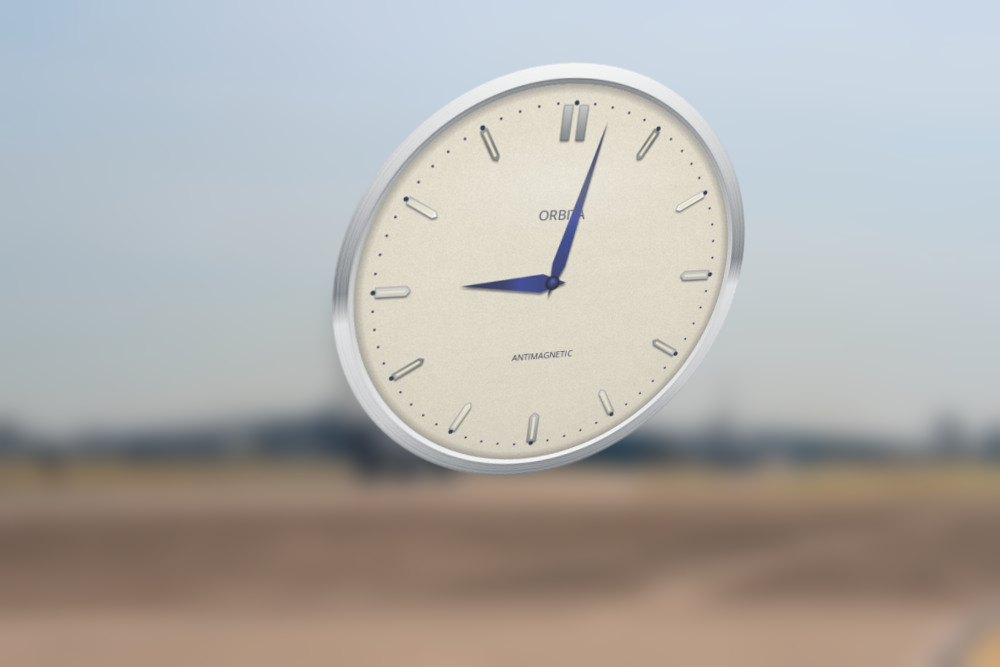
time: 9:02
